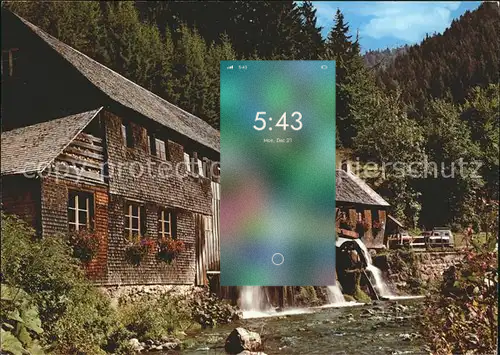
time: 5:43
